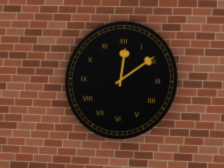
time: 12:09
